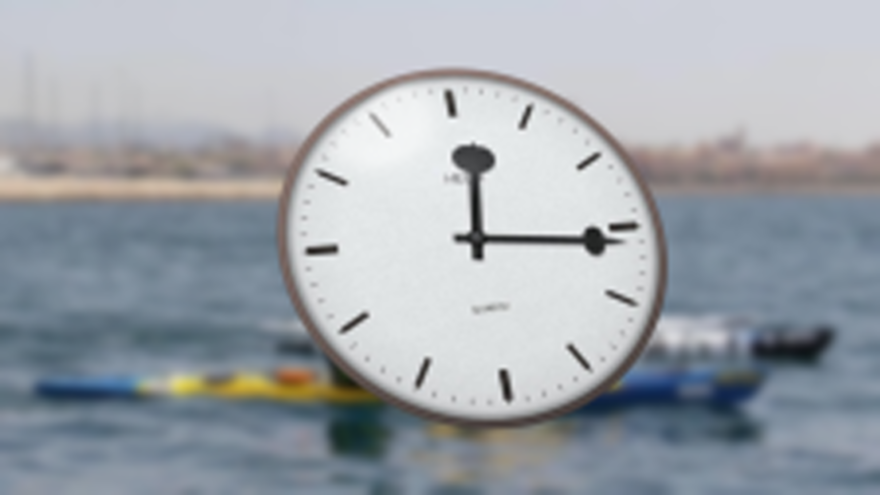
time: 12:16
